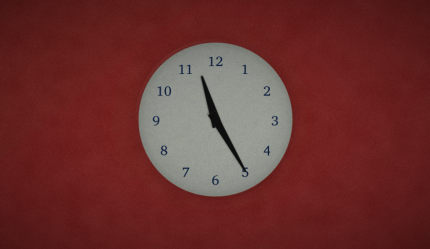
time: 11:25
